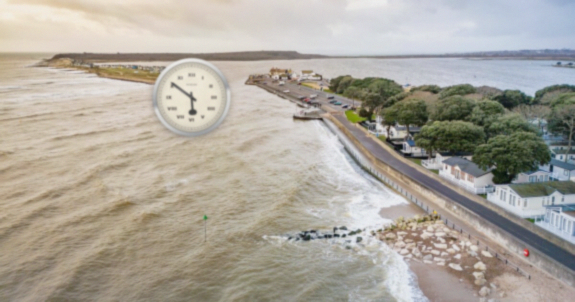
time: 5:51
